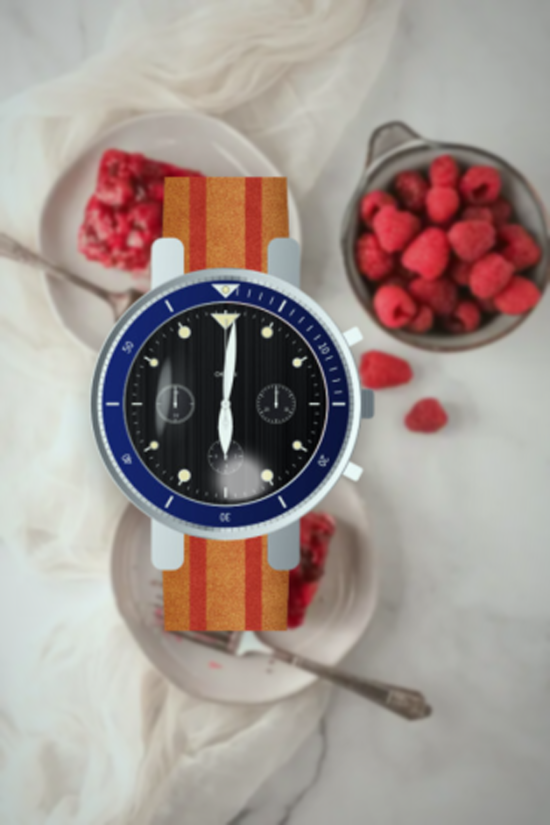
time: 6:01
